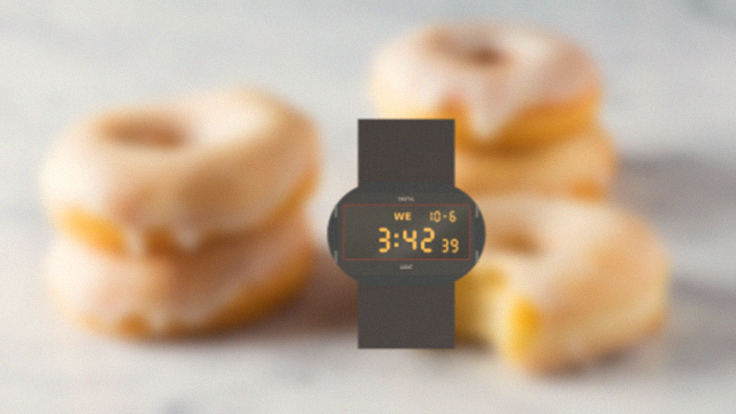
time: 3:42:39
